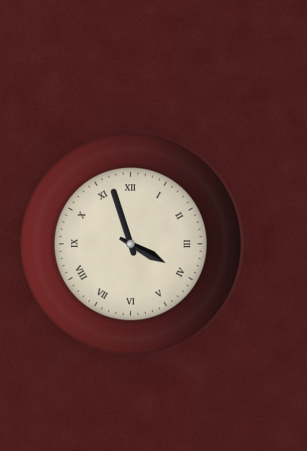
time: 3:57
